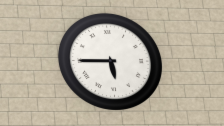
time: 5:45
